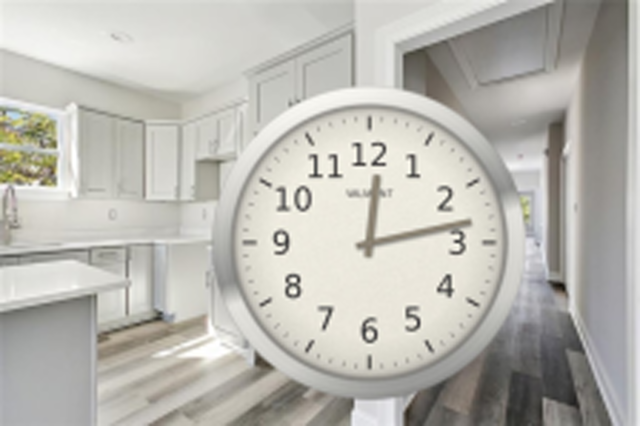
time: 12:13
